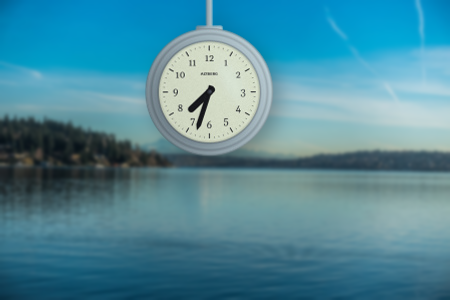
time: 7:33
